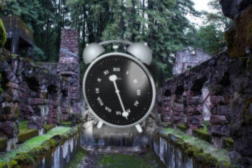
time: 11:27
